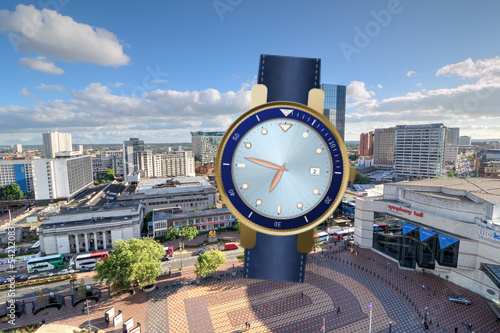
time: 6:47
